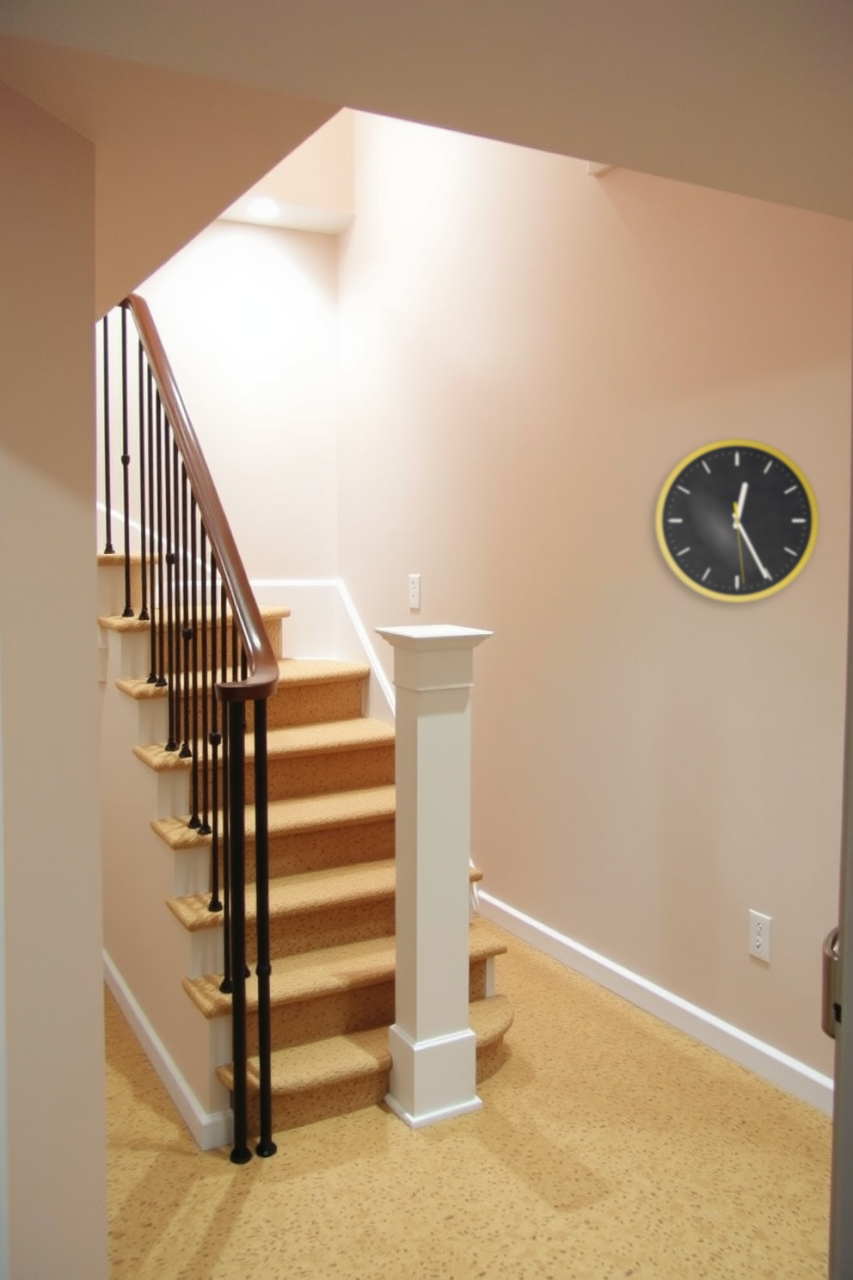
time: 12:25:29
